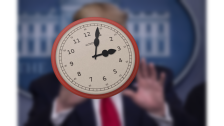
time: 3:04
